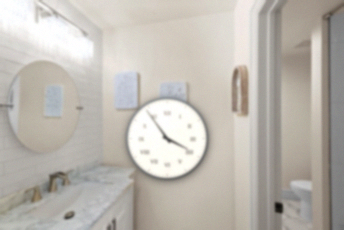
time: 3:54
